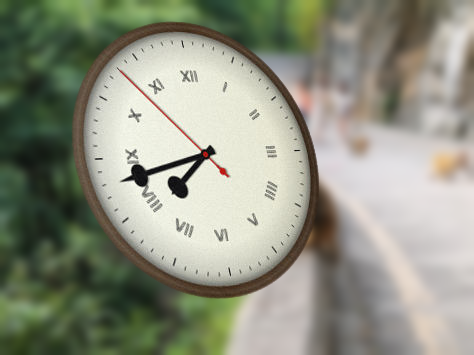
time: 7:42:53
